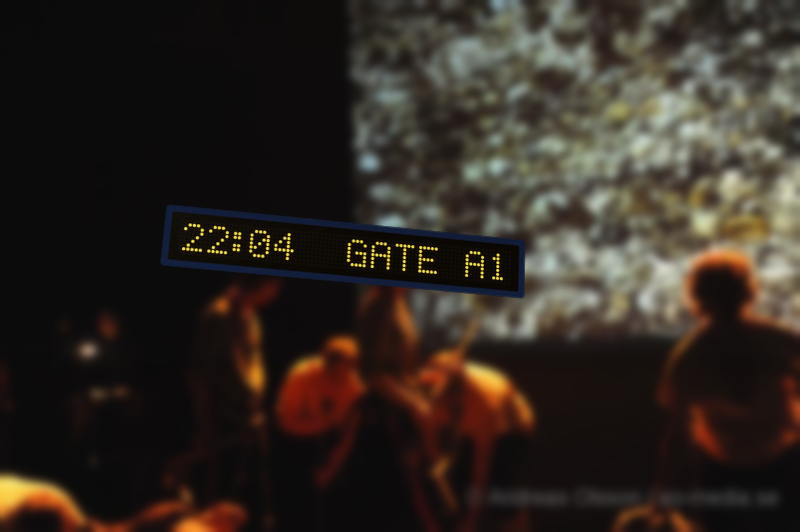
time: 22:04
